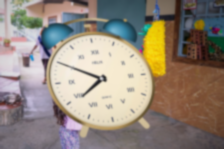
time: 7:50
